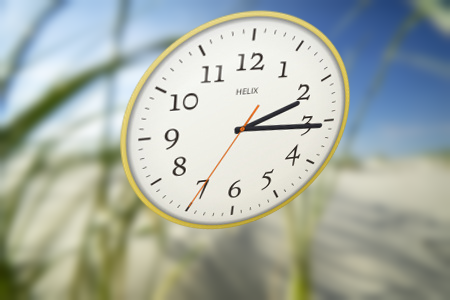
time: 2:15:35
